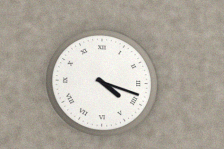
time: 4:18
